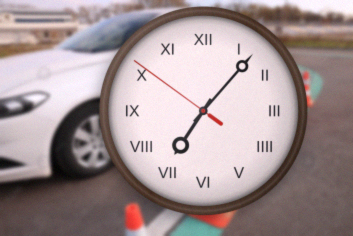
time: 7:06:51
